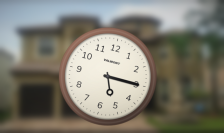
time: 5:15
